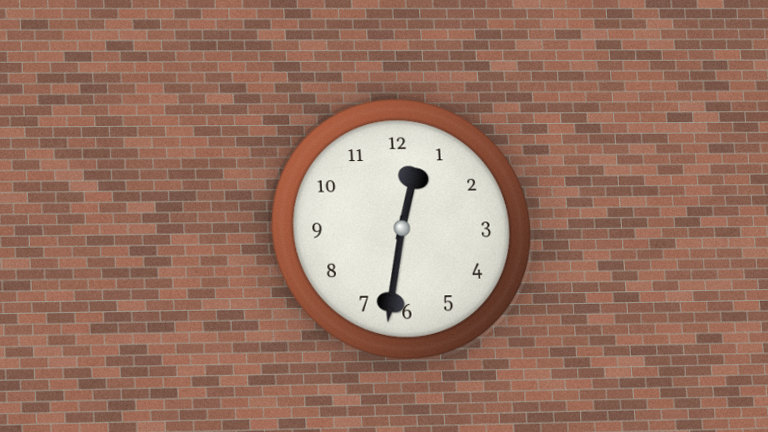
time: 12:32
